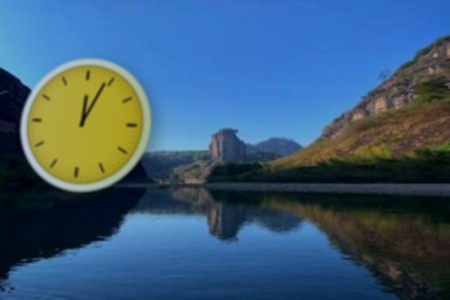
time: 12:04
